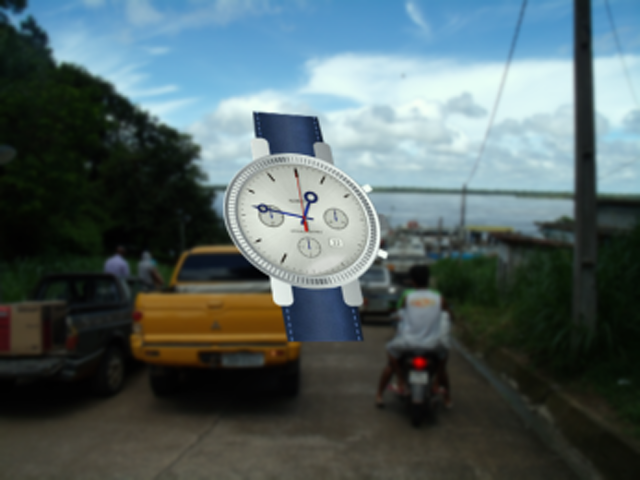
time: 12:47
